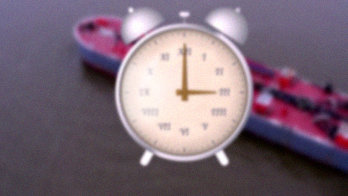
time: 3:00
